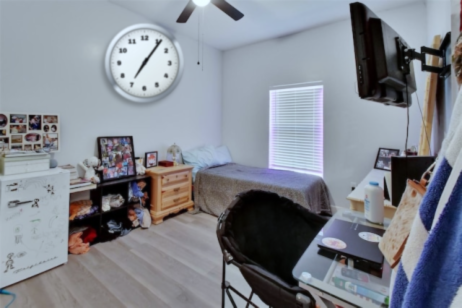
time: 7:06
